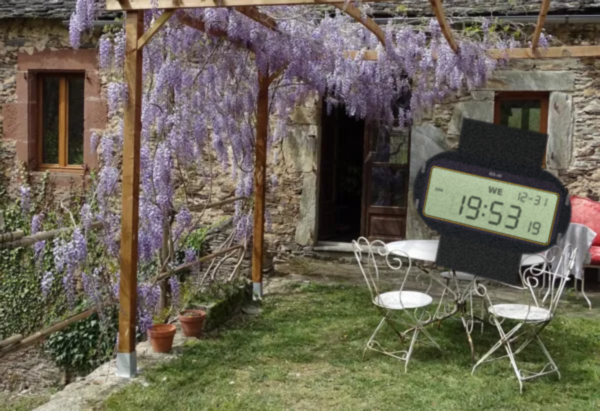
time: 19:53:19
